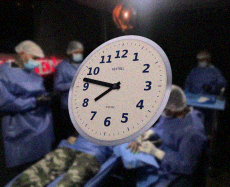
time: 7:47
